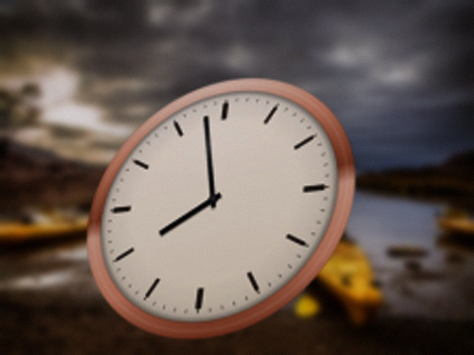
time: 7:58
